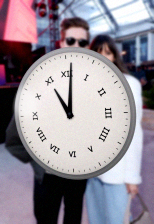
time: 11:01
